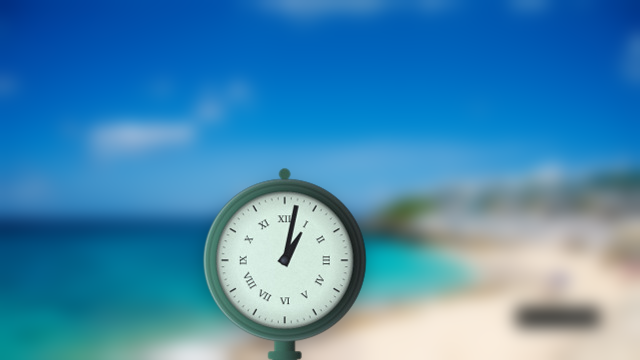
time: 1:02
